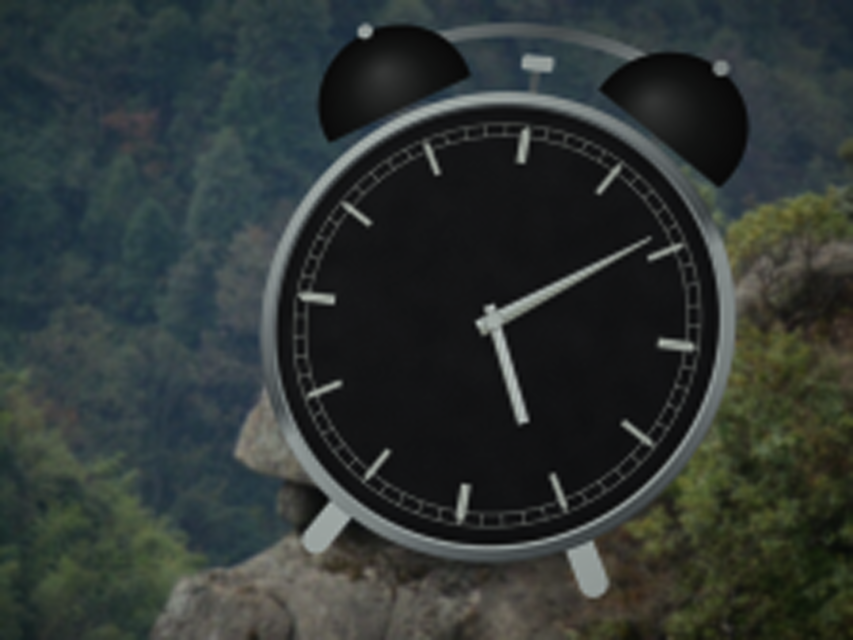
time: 5:09
